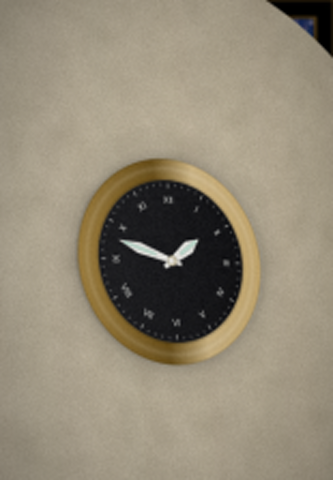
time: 1:48
